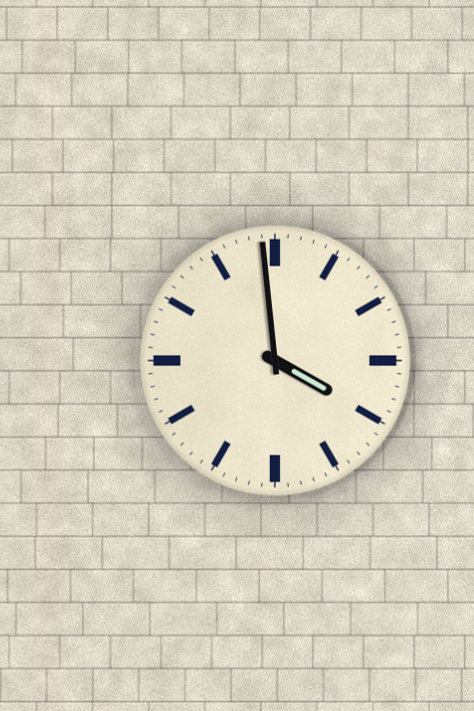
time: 3:59
